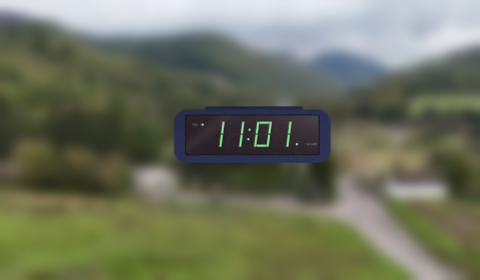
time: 11:01
